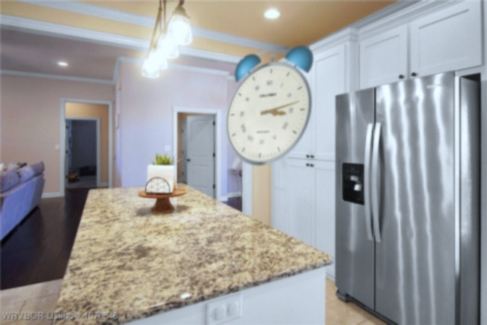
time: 3:13
